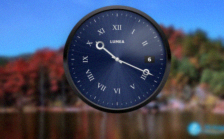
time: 10:19
